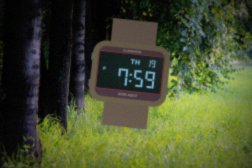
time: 7:59
